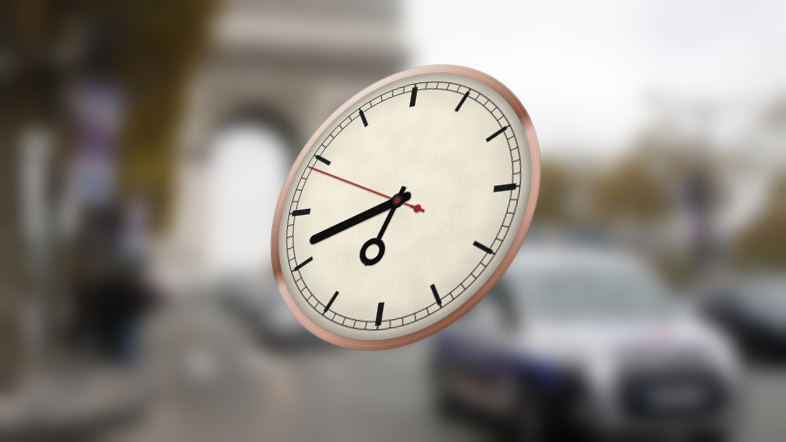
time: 6:41:49
